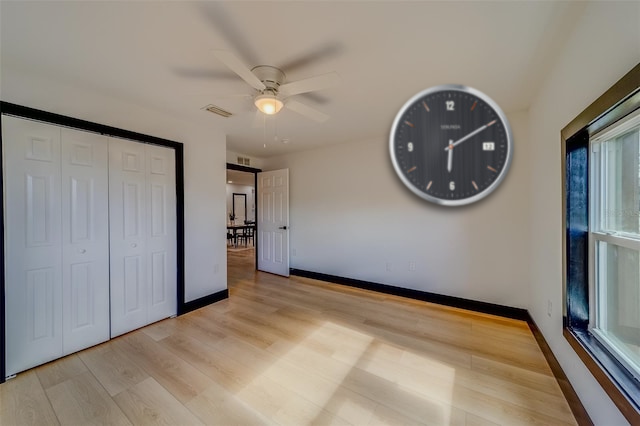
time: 6:10
